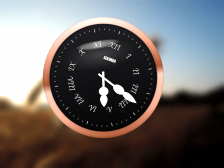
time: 5:18
